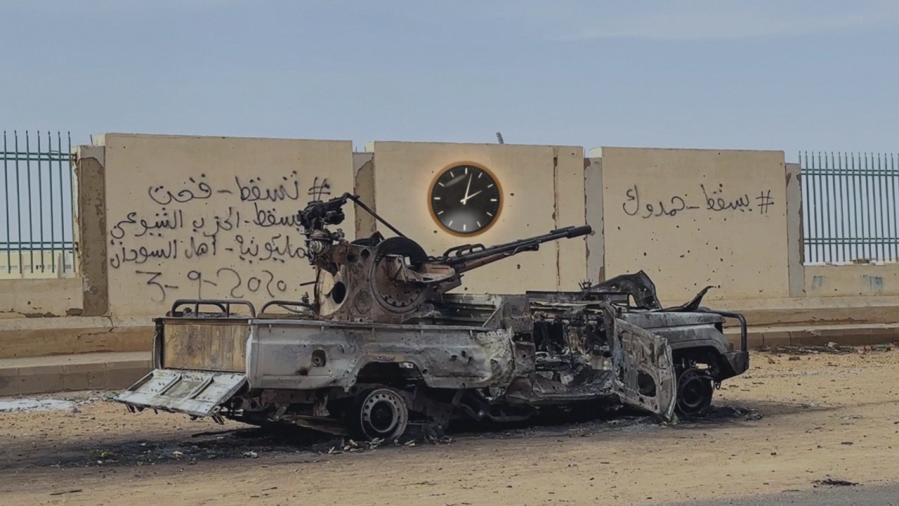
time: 2:02
